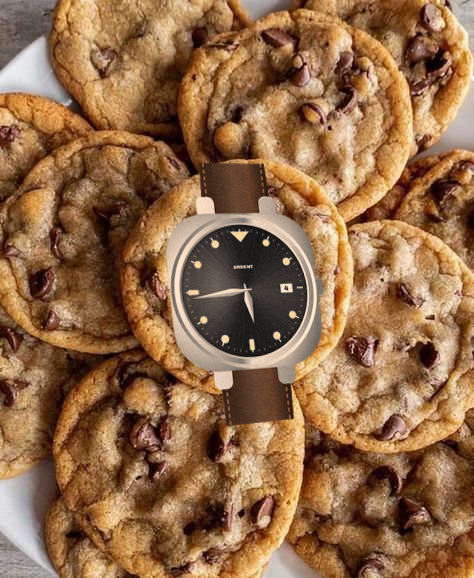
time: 5:44
